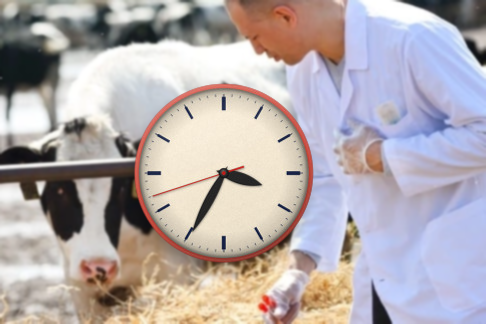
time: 3:34:42
